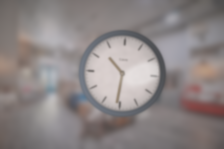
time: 10:31
